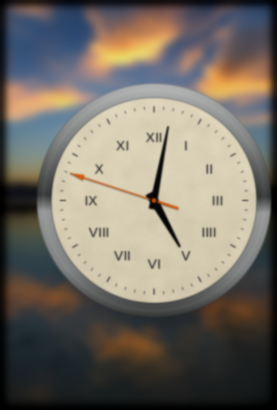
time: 5:01:48
